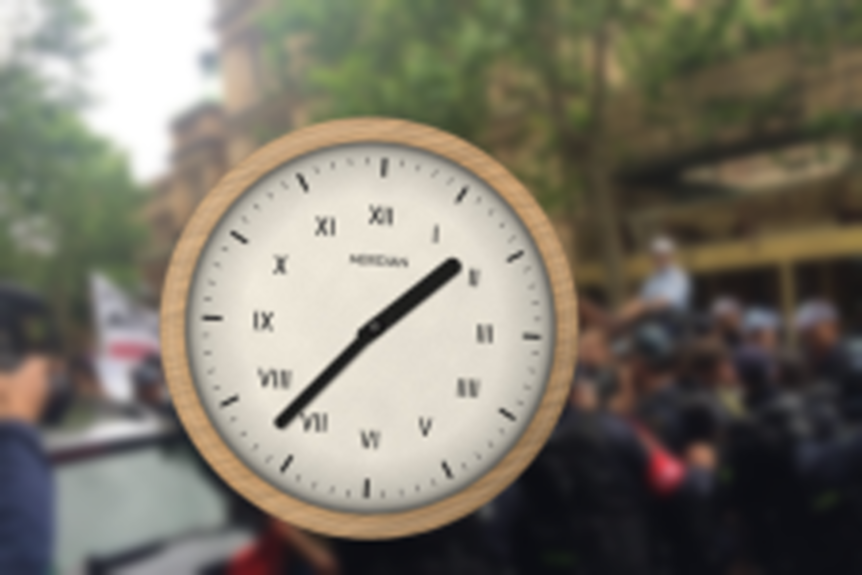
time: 1:37
